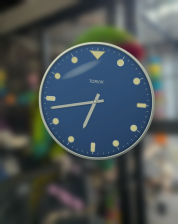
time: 6:43
